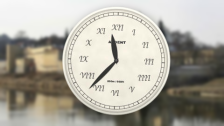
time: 11:37
